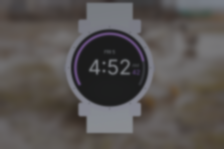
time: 4:52
